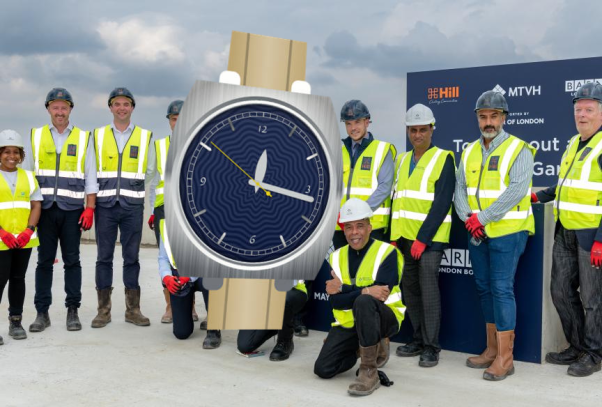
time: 12:16:51
